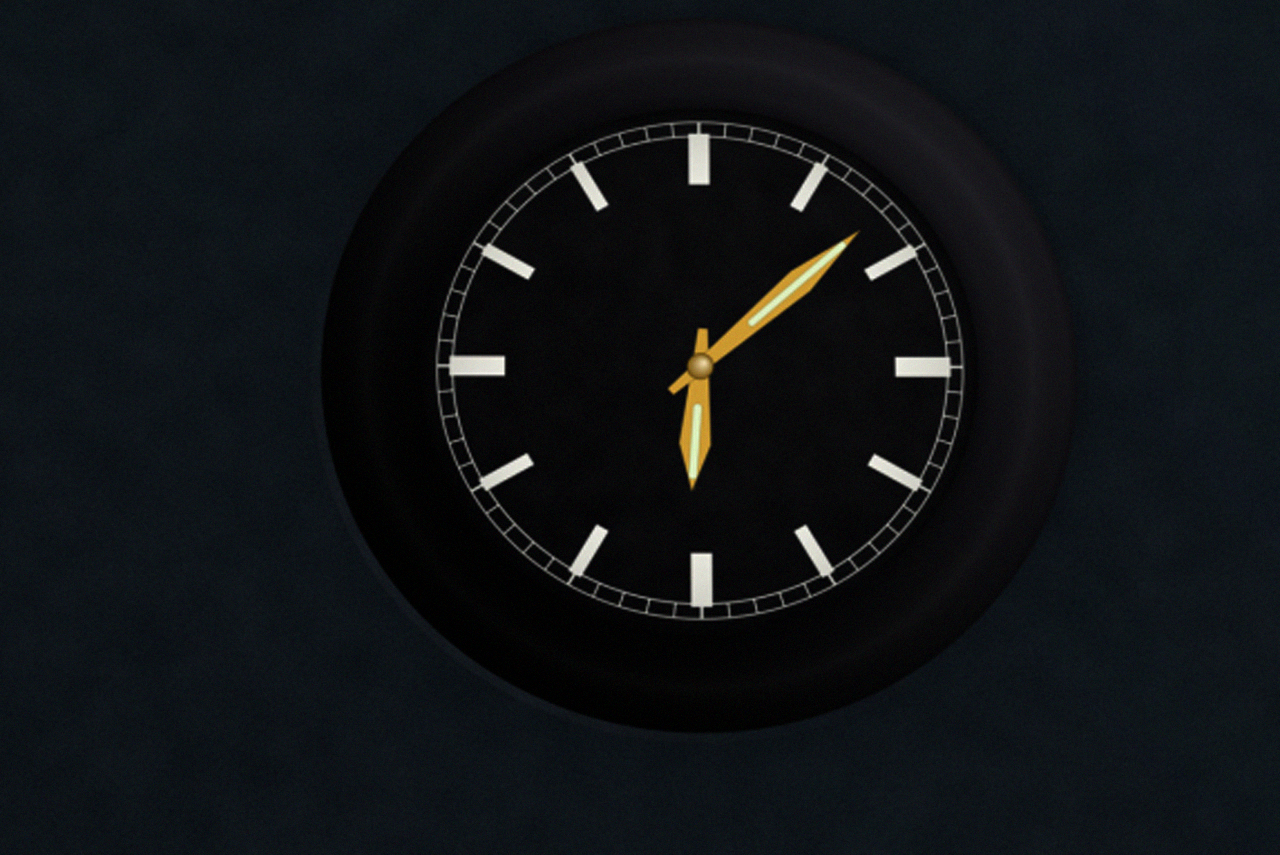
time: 6:08
